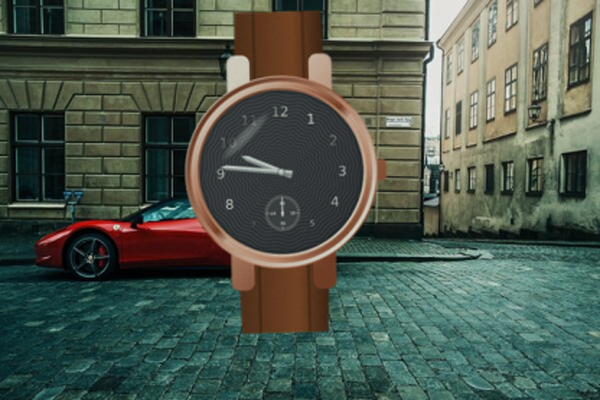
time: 9:46
